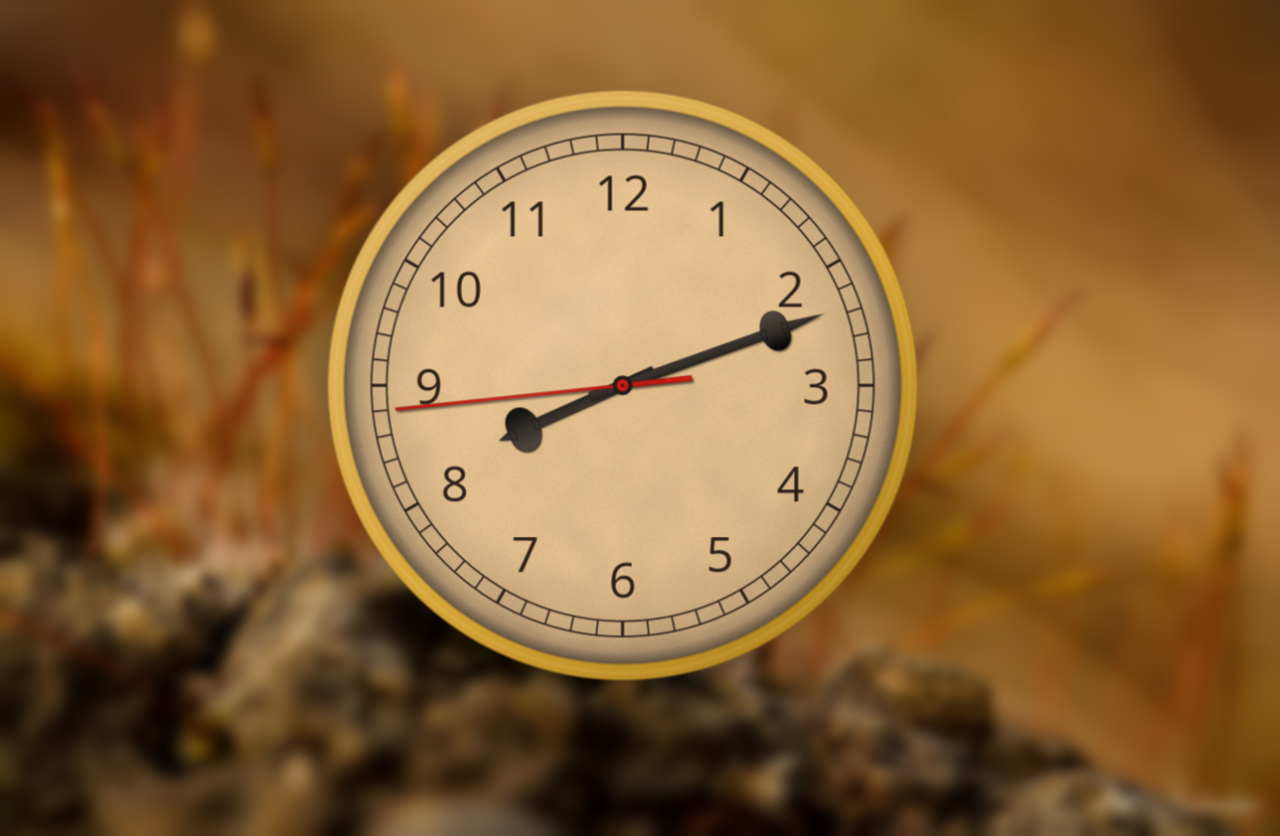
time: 8:11:44
